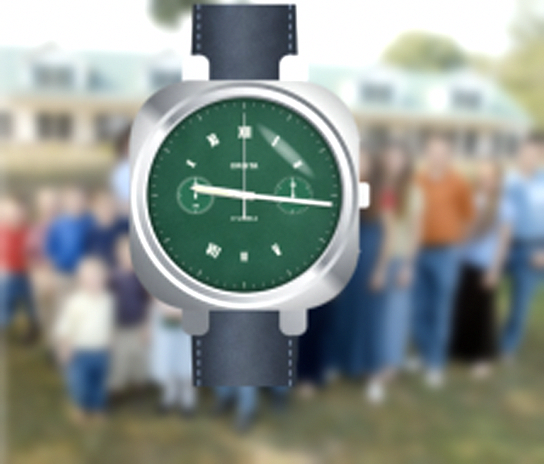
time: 9:16
